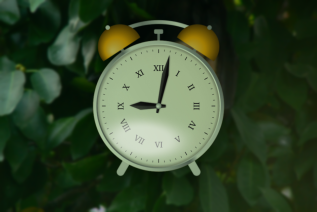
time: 9:02
